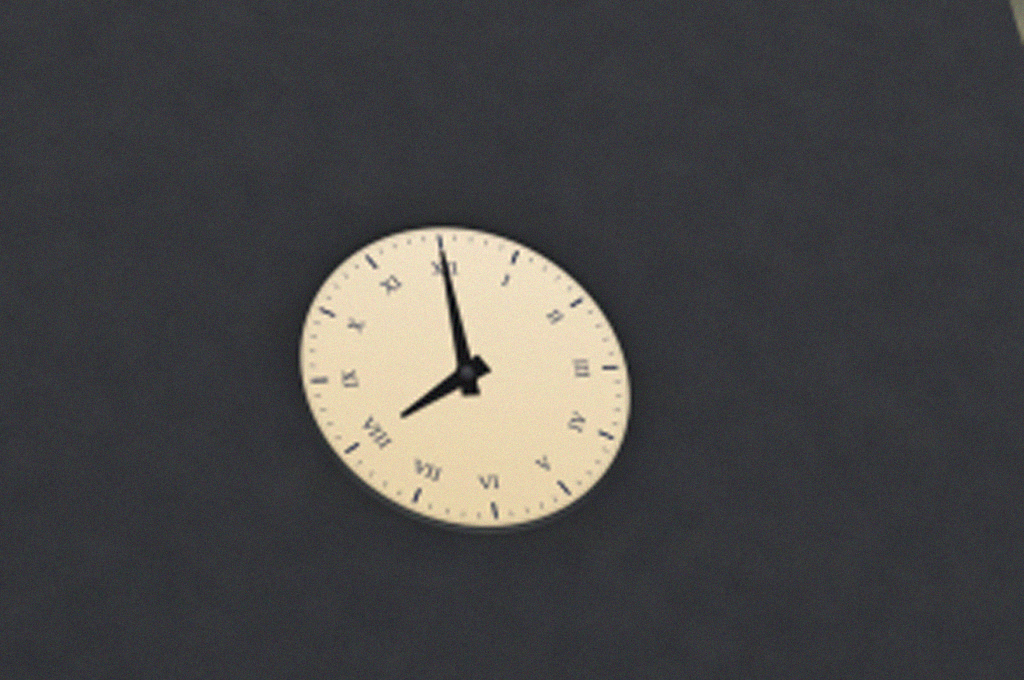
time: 8:00
